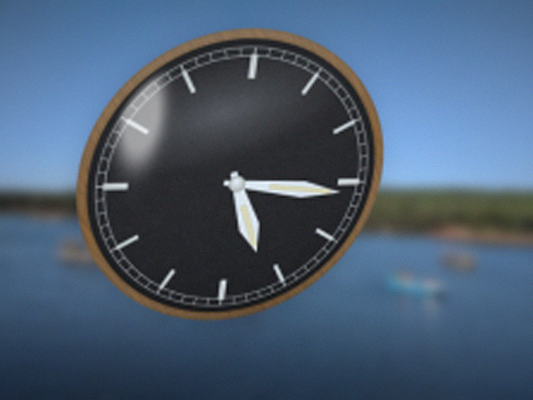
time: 5:16
